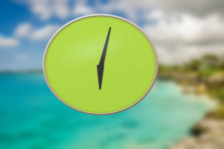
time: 6:02
